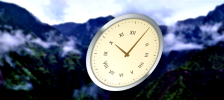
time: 10:05
